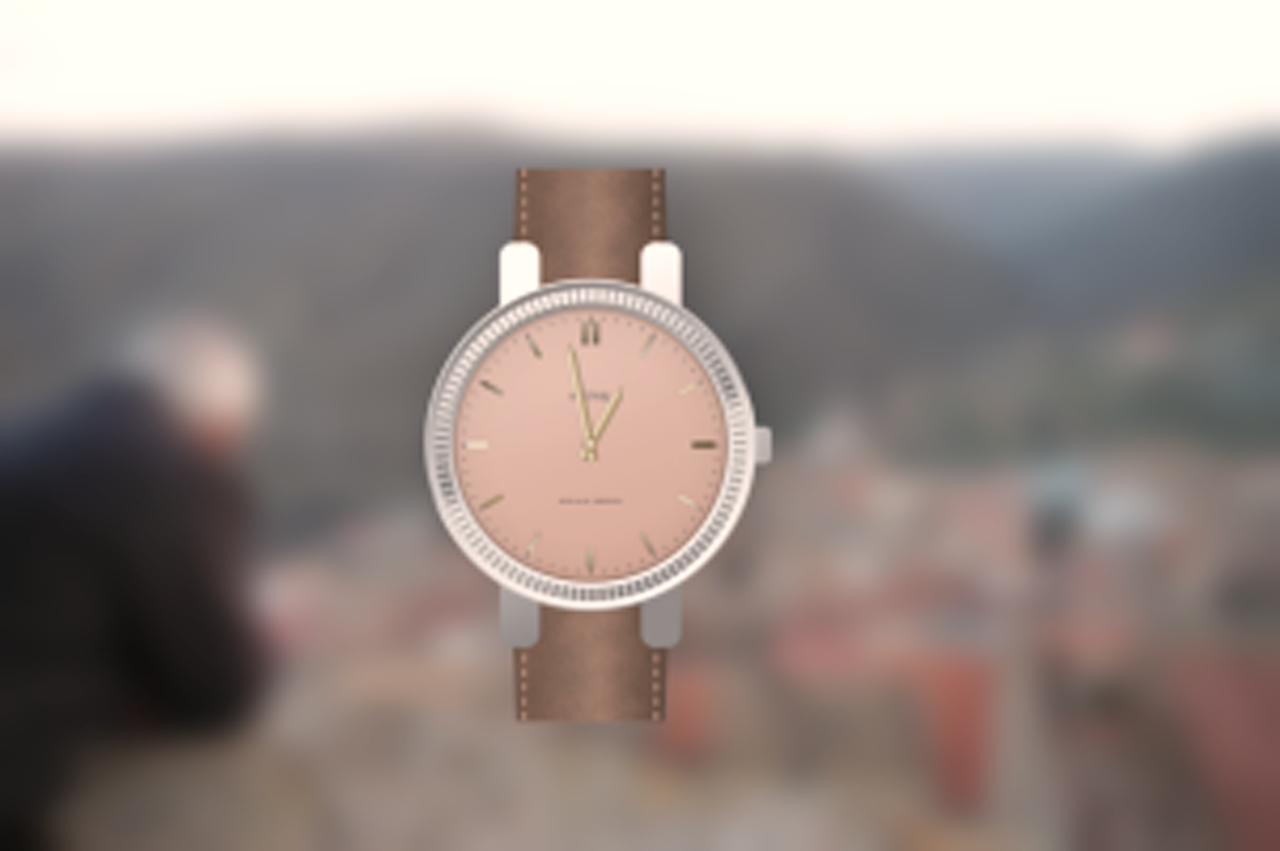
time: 12:58
